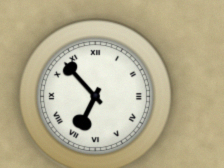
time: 6:53
